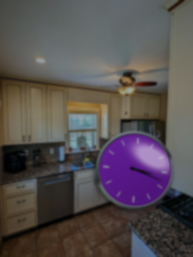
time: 3:18
